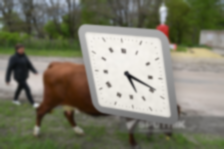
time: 5:19
